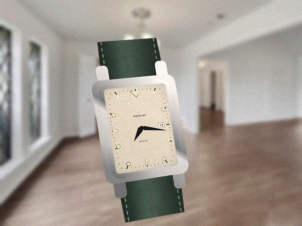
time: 7:17
